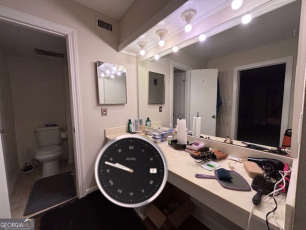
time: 9:48
